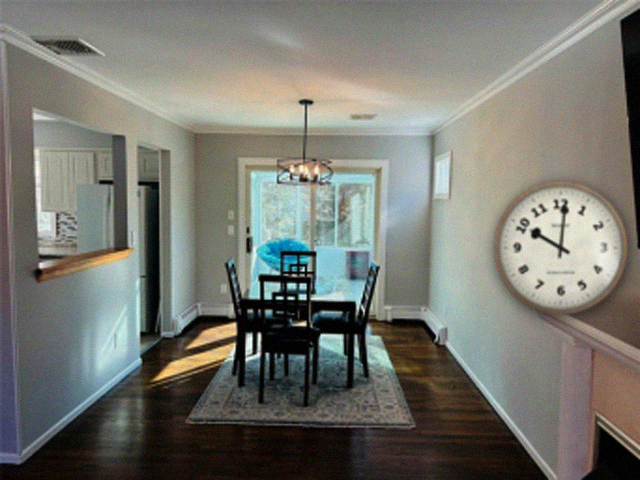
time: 10:01
